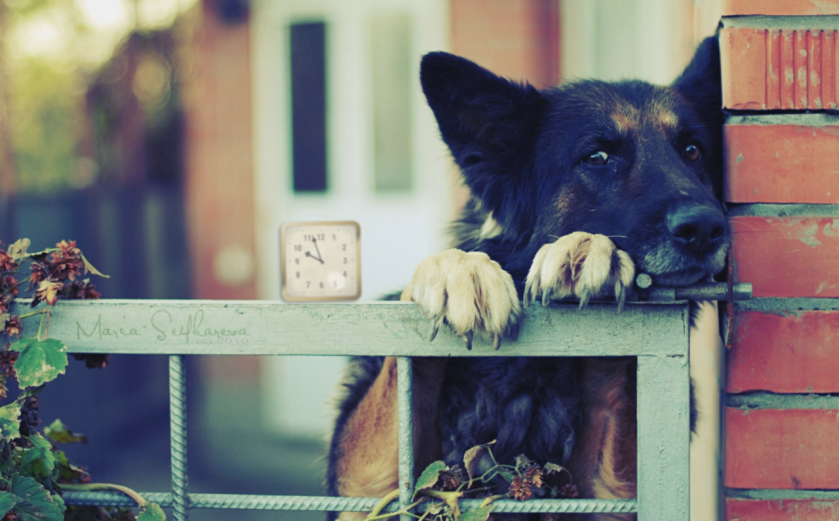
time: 9:57
